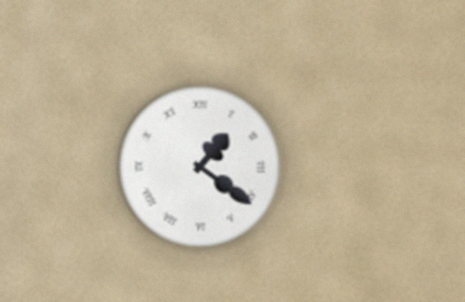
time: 1:21
